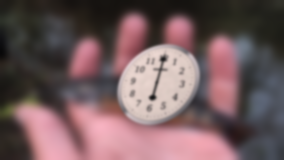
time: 6:00
